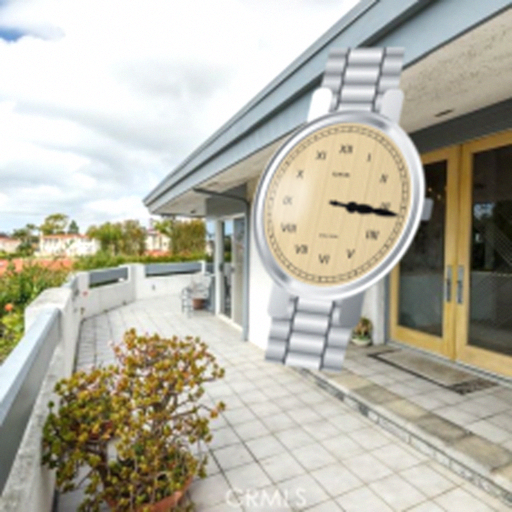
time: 3:16
